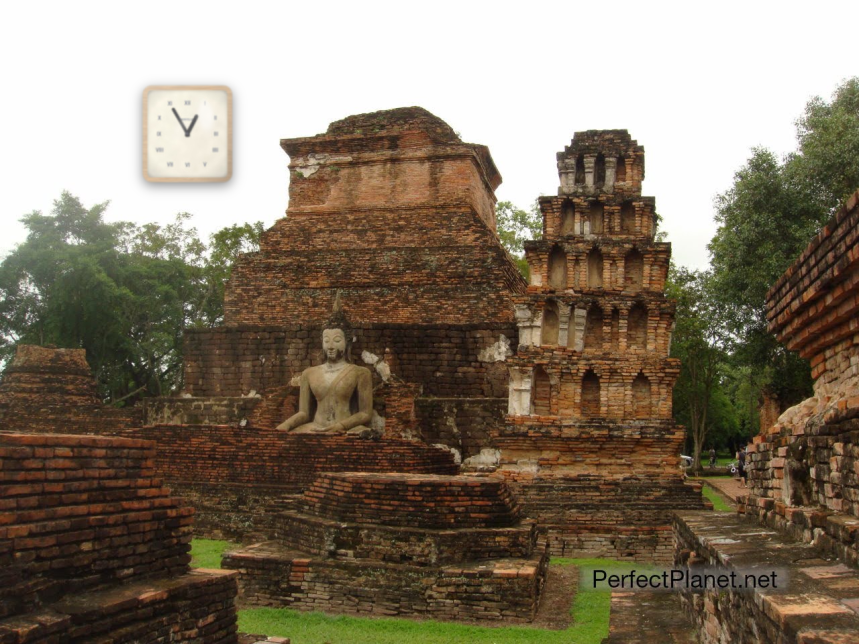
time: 12:55
